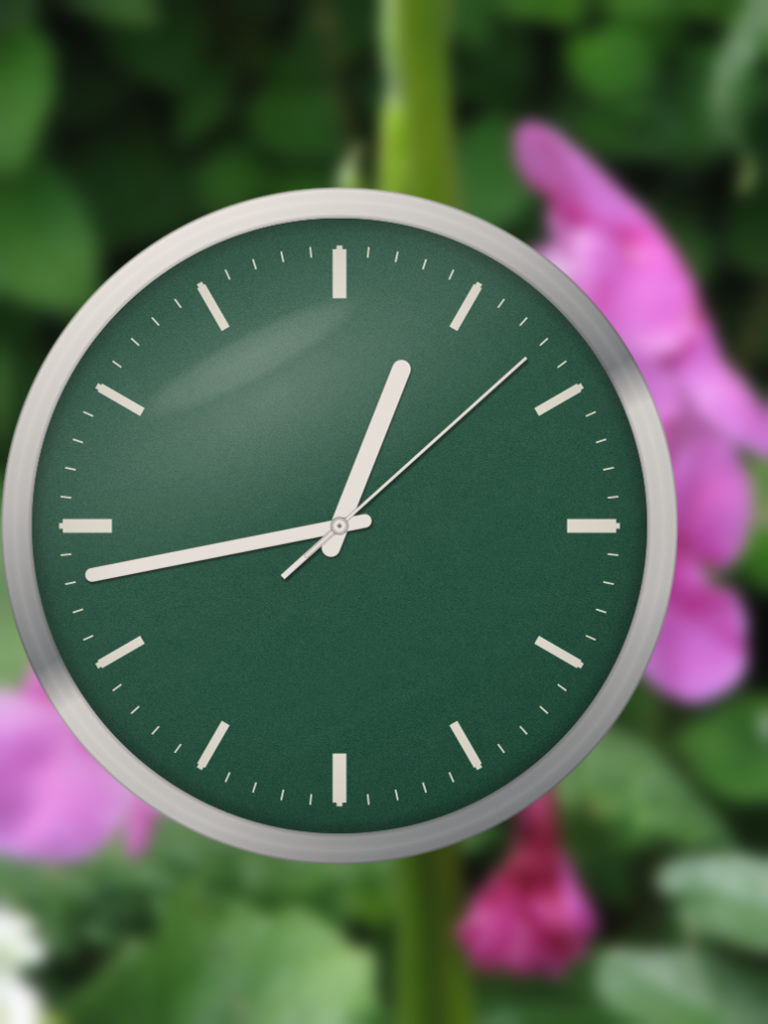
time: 12:43:08
